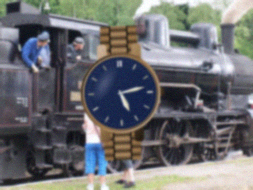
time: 5:13
